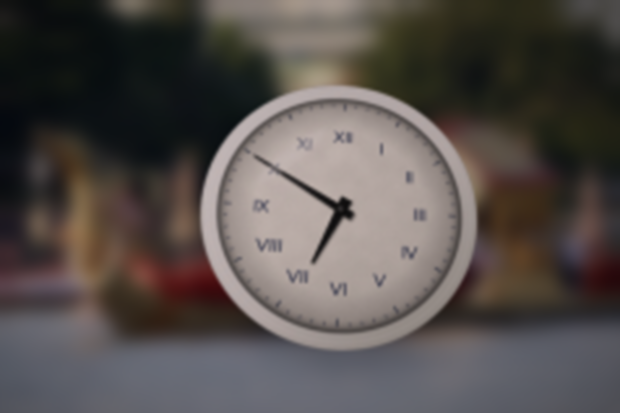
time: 6:50
